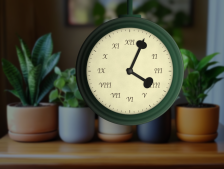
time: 4:04
